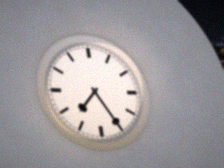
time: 7:25
